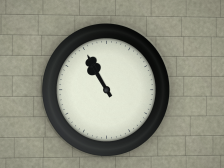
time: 10:55
